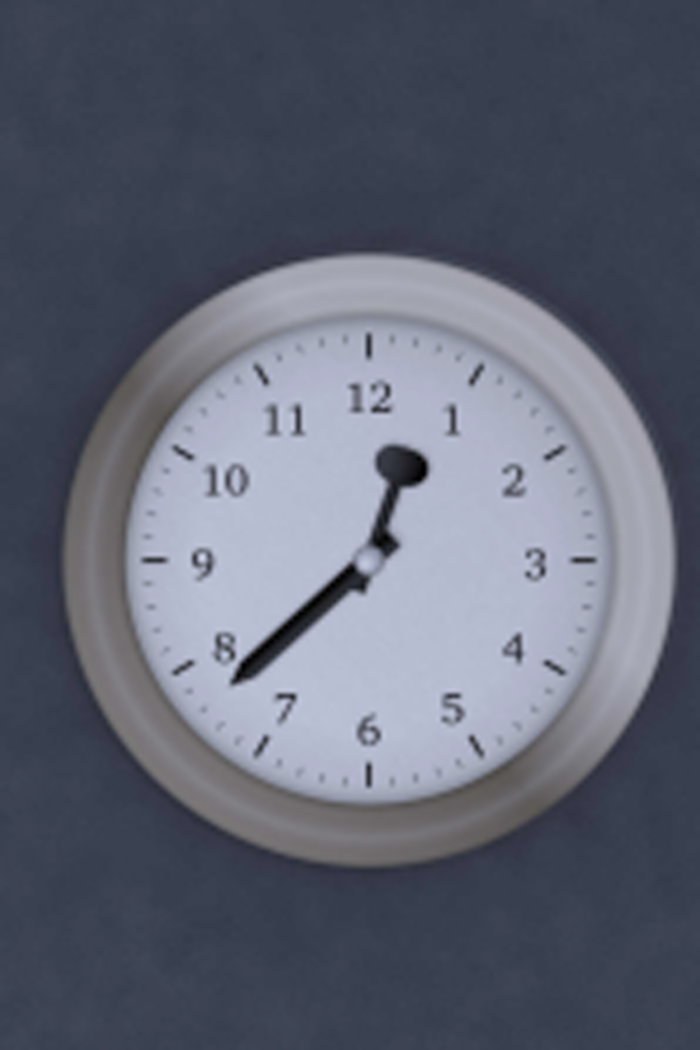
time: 12:38
